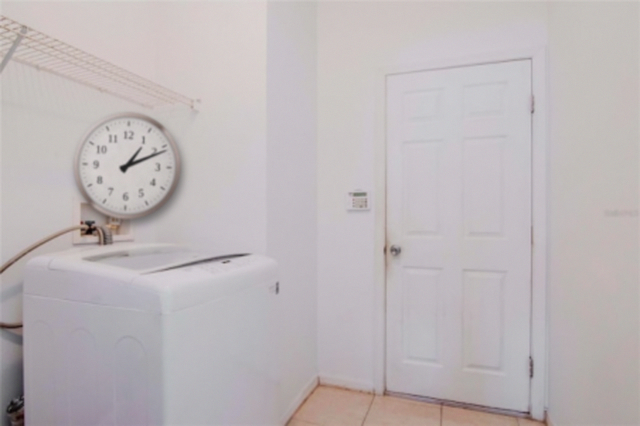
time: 1:11
